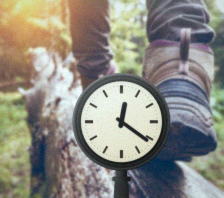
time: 12:21
